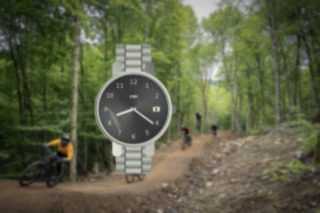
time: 8:21
